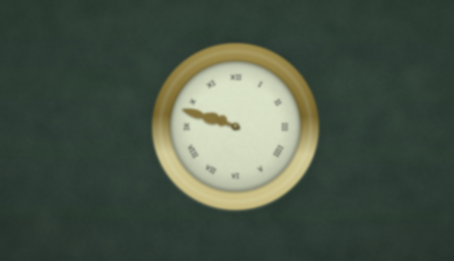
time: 9:48
